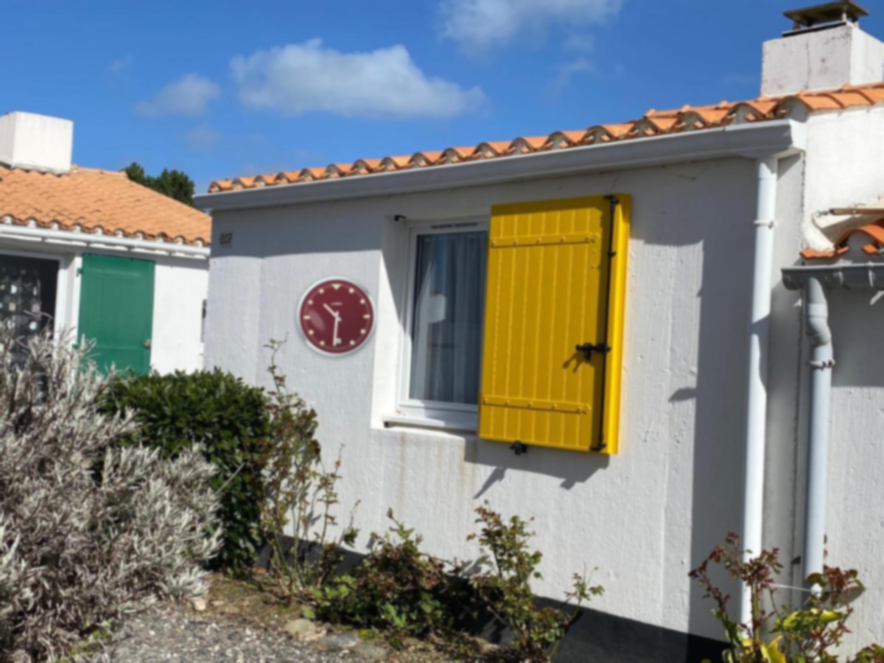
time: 10:31
